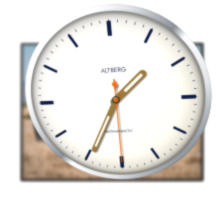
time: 1:34:30
